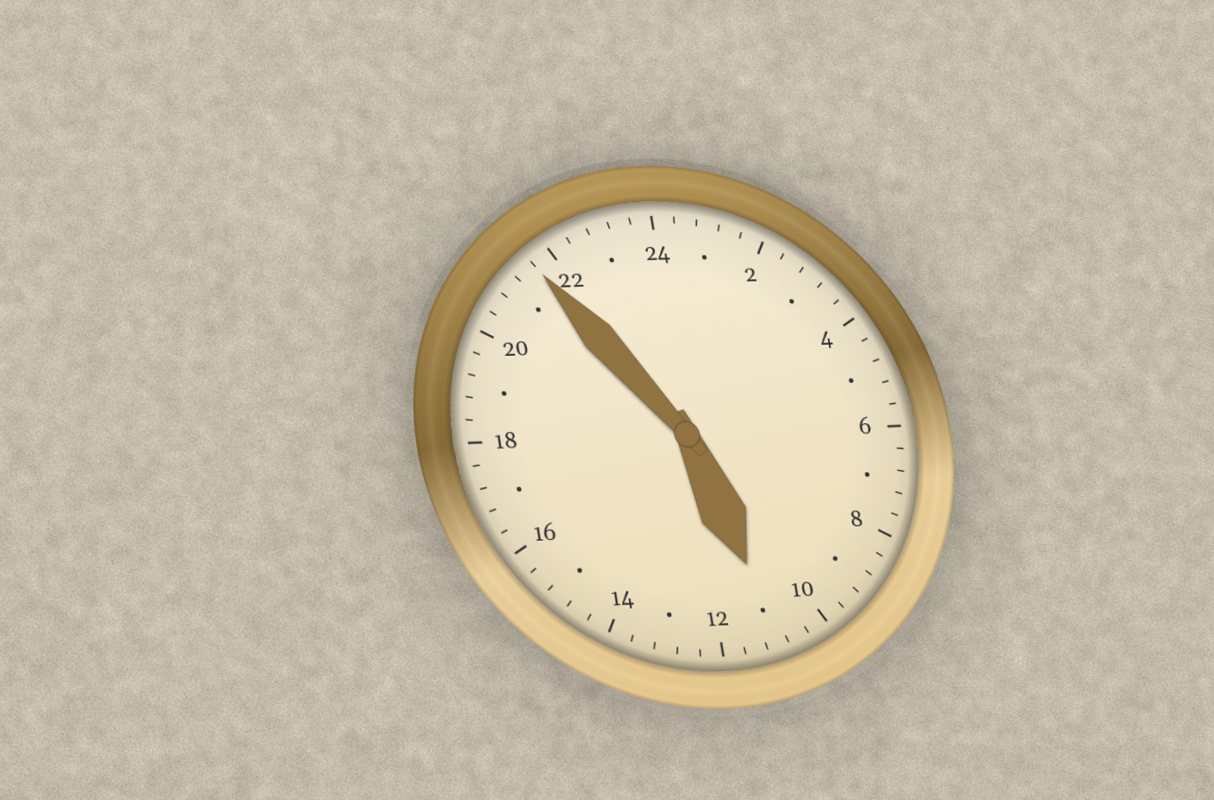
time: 10:54
